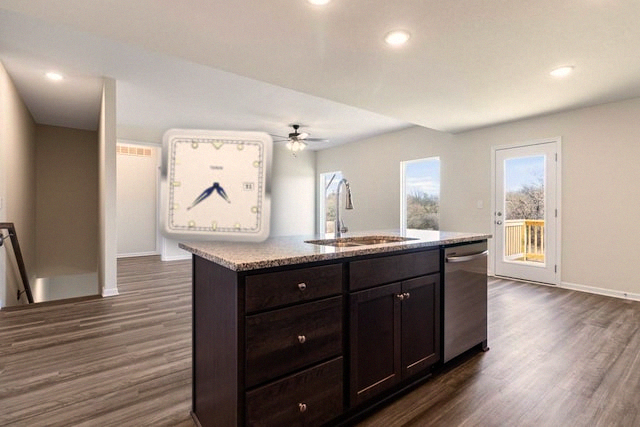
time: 4:38
